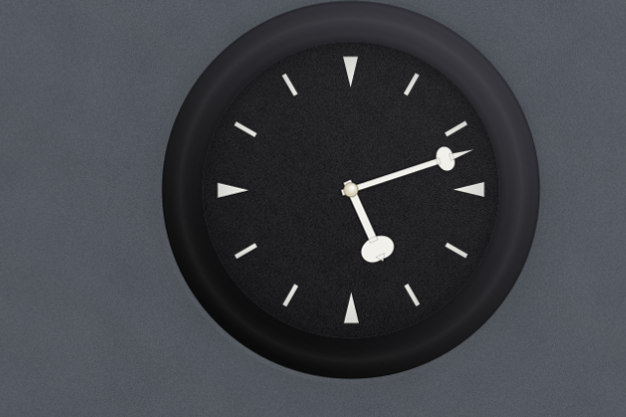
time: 5:12
